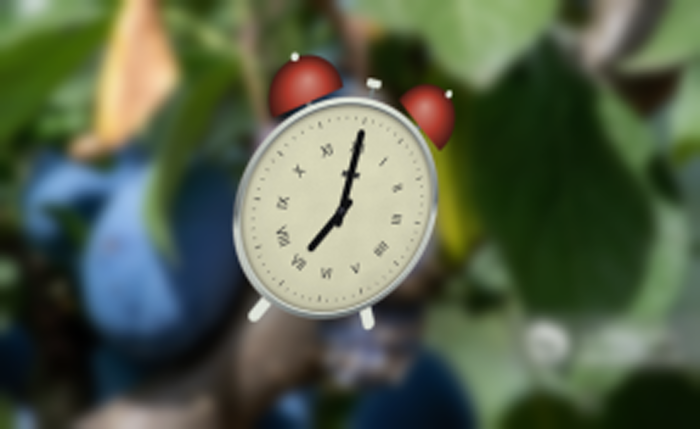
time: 7:00
